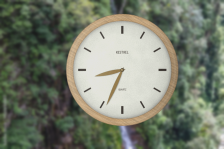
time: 8:34
